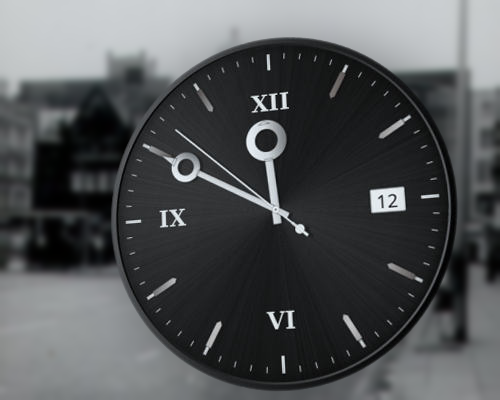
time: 11:49:52
